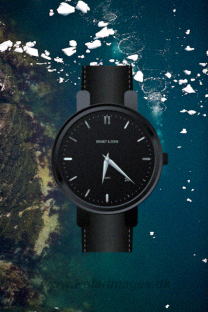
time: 6:22
